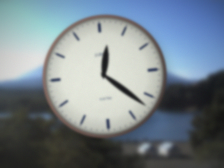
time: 12:22
